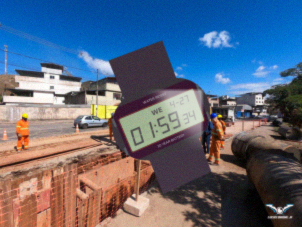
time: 1:59:34
